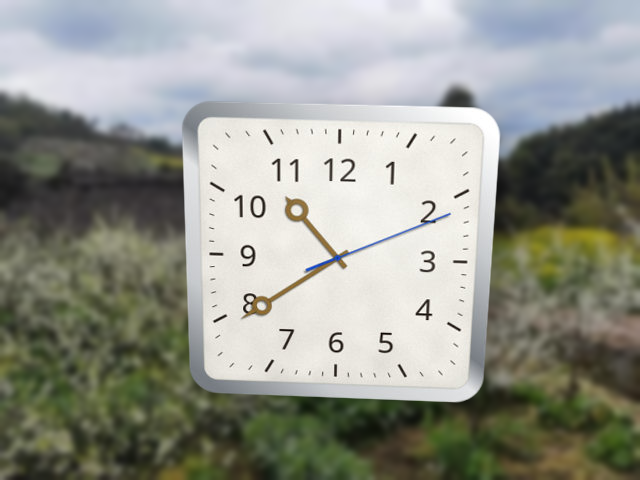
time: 10:39:11
